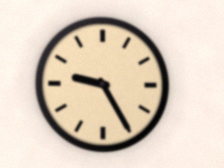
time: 9:25
